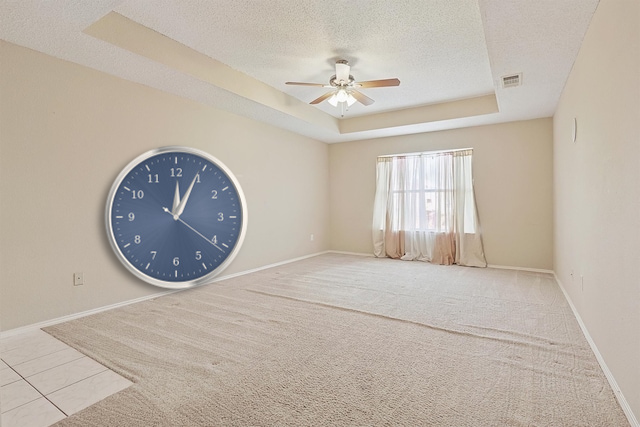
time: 12:04:21
